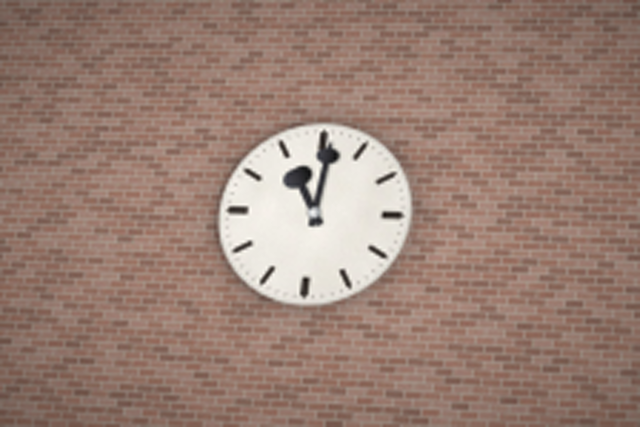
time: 11:01
